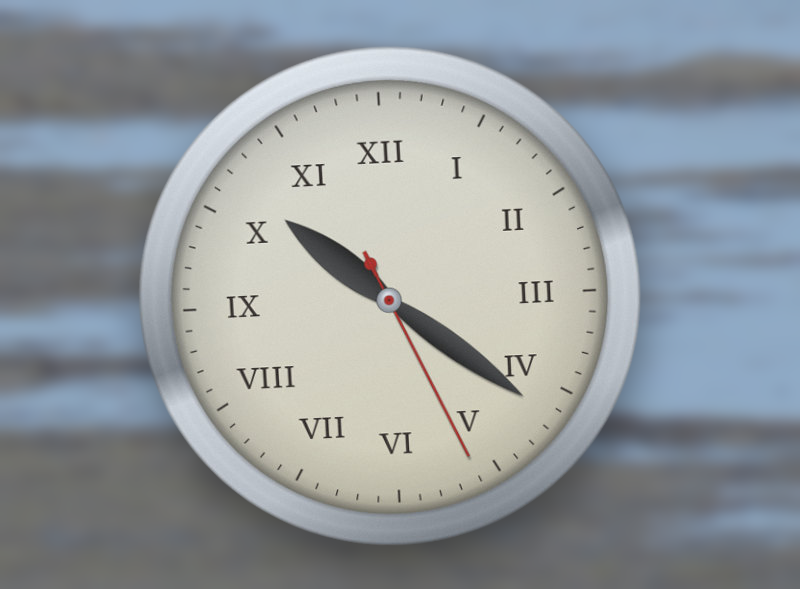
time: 10:21:26
